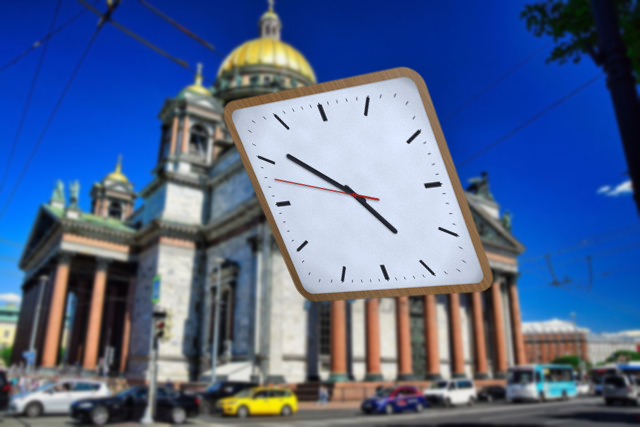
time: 4:51:48
